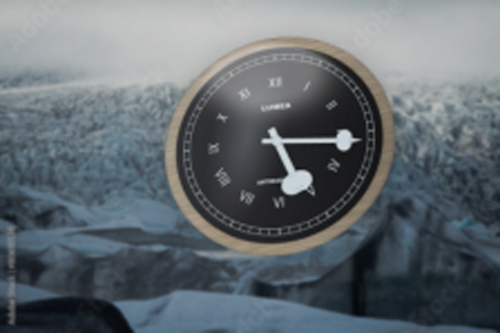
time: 5:16
